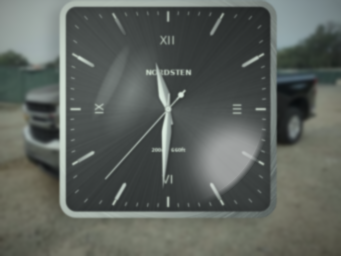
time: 11:30:37
